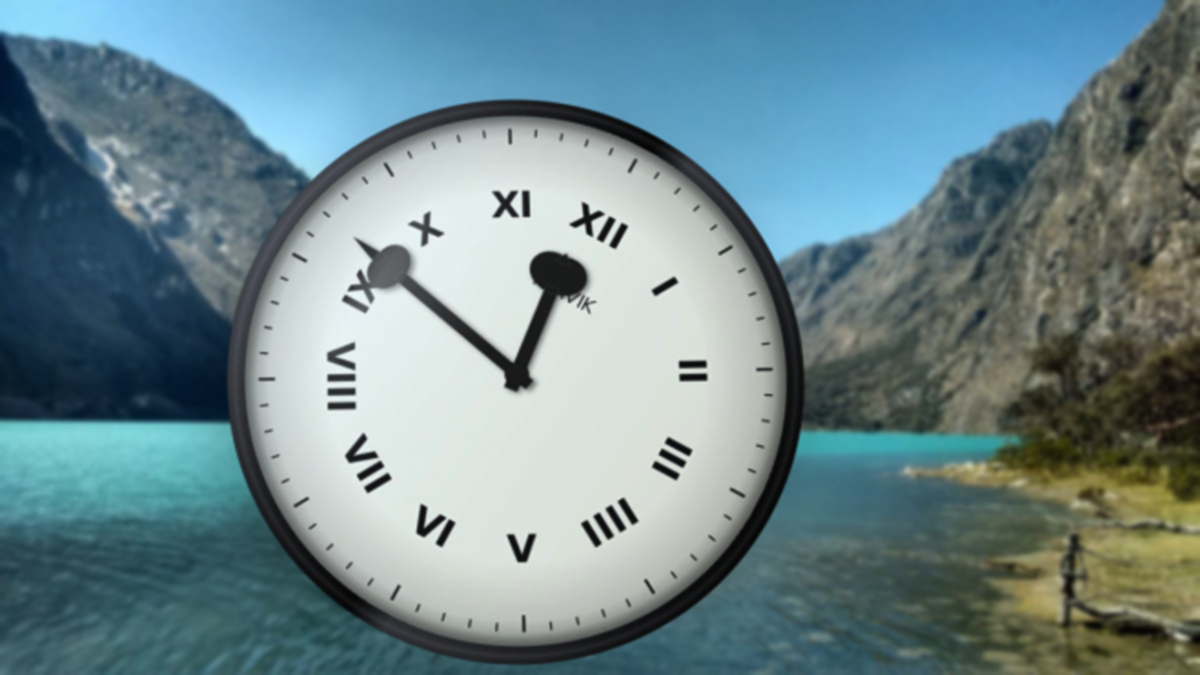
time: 11:47
